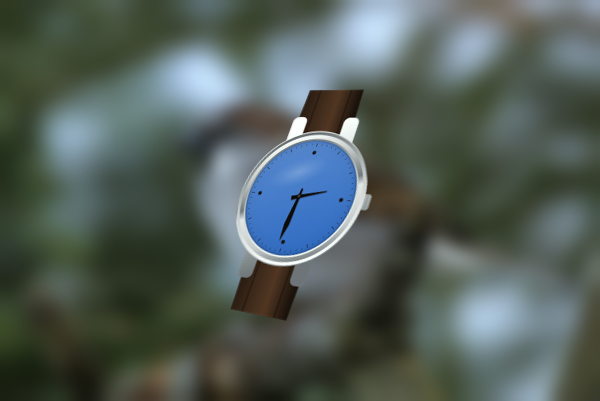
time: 2:31
